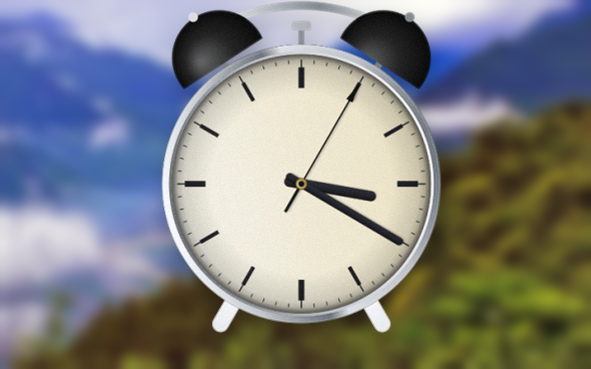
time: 3:20:05
